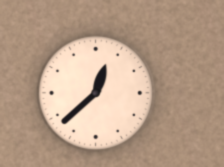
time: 12:38
